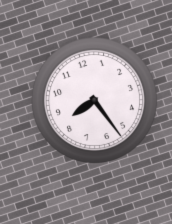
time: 8:27
